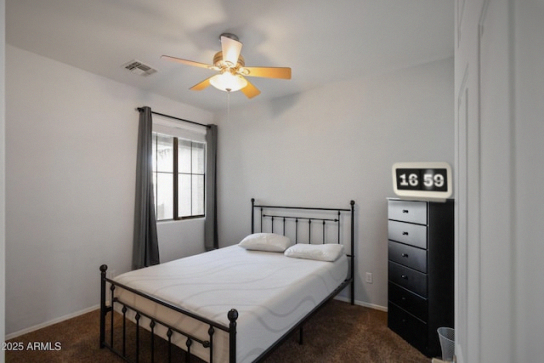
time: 16:59
